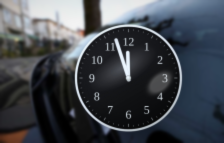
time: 11:57
